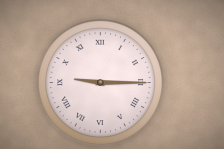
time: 9:15
